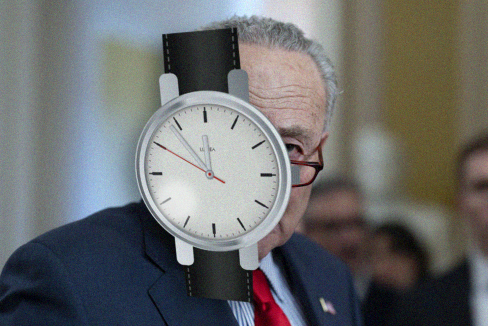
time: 11:53:50
